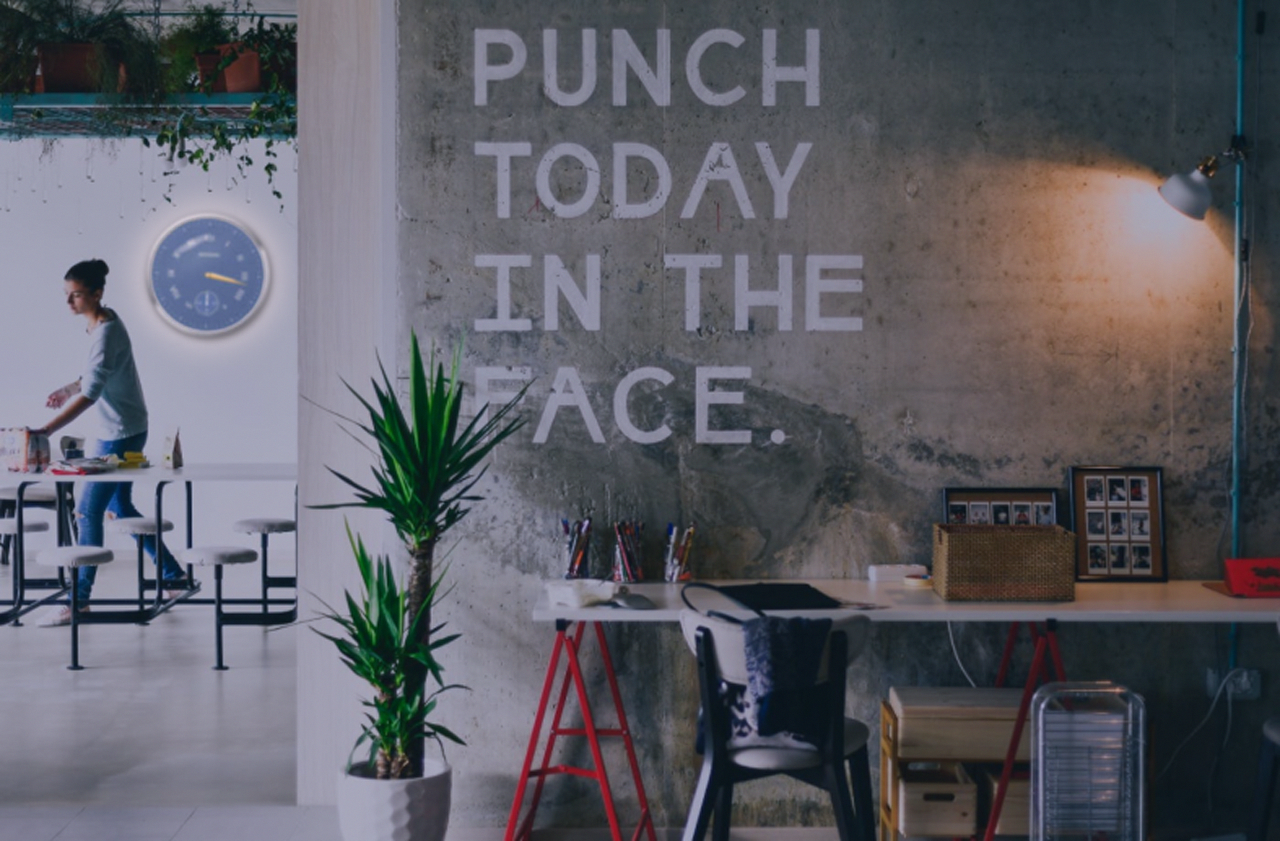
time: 3:17
